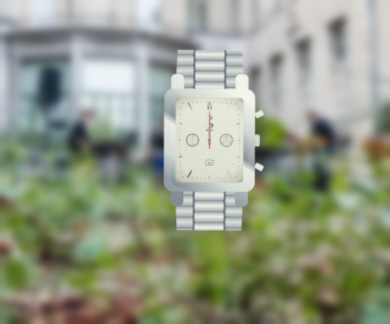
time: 12:00
